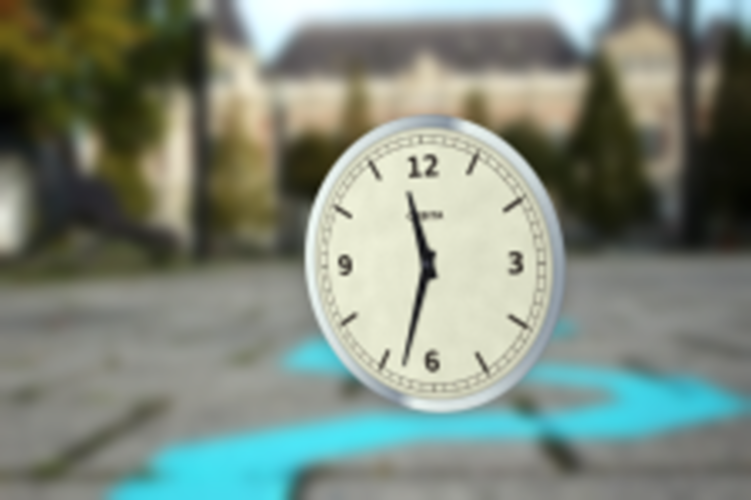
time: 11:33
